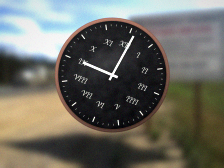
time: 9:01
